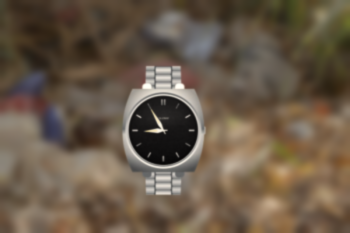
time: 8:55
